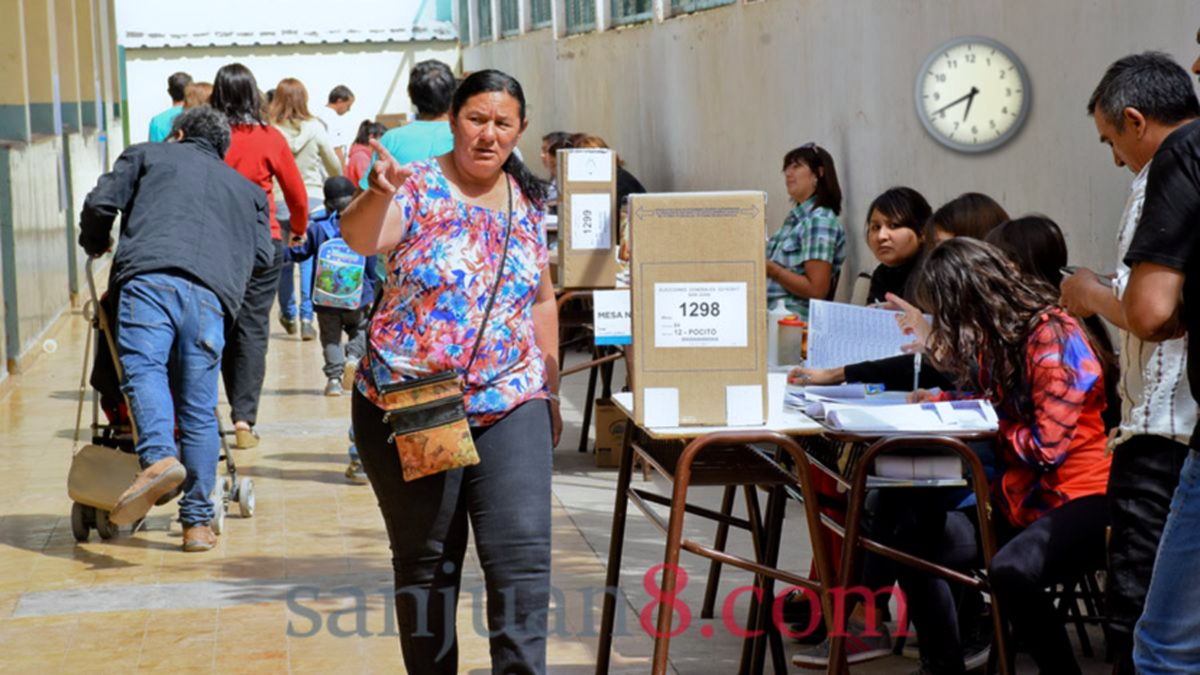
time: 6:41
